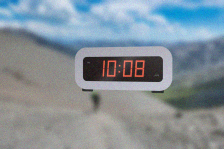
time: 10:08
